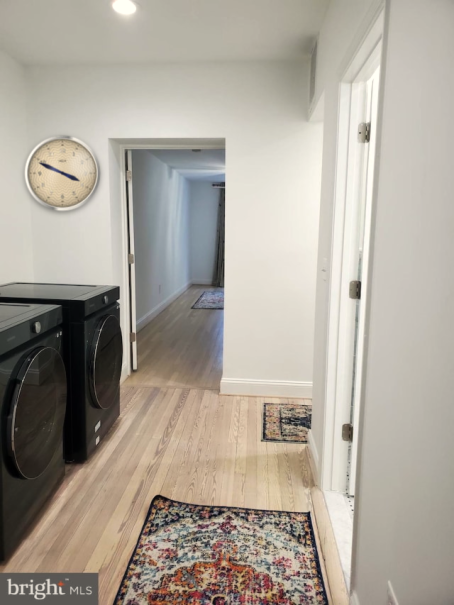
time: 3:49
